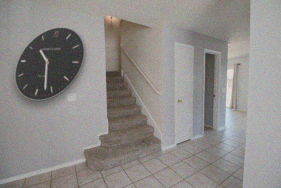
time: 10:27
